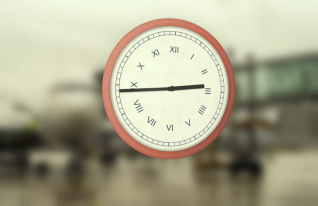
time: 2:44
